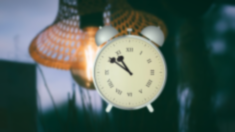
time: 10:51
